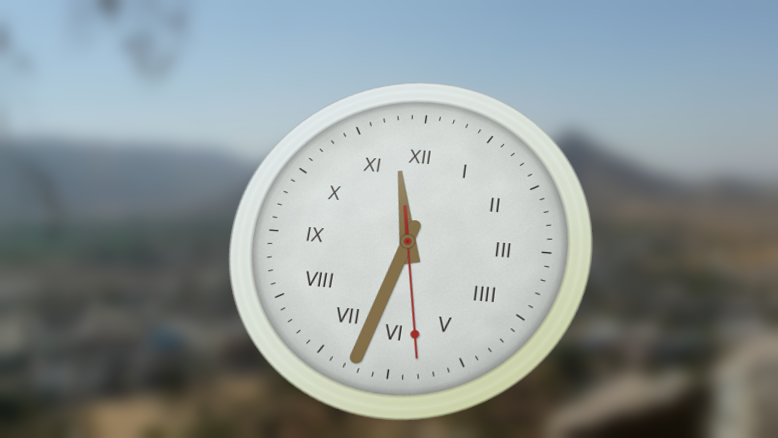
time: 11:32:28
